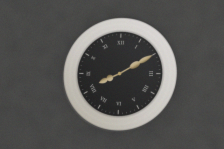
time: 8:10
